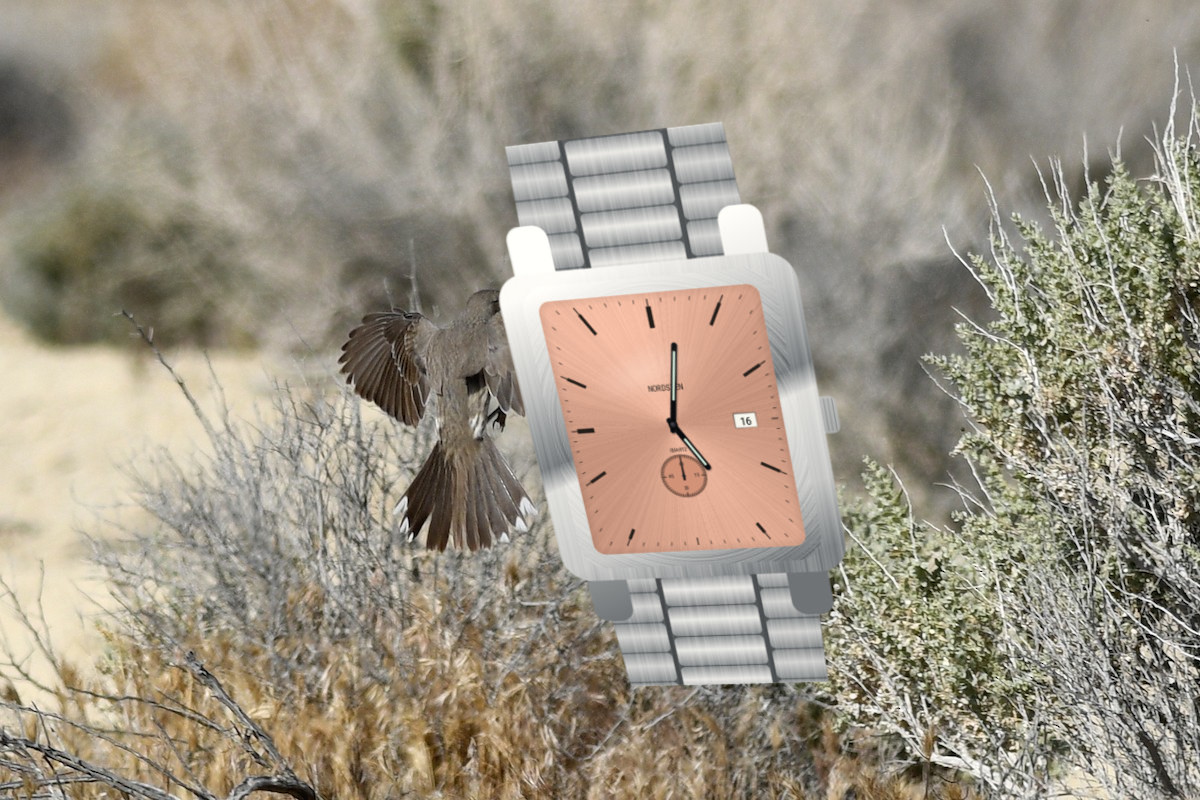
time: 5:02
